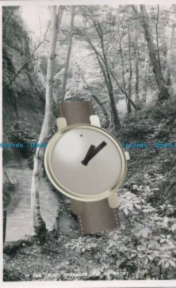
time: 1:09
